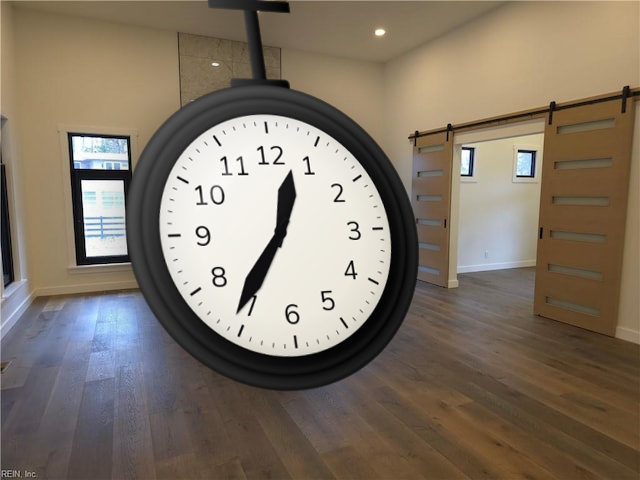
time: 12:36
